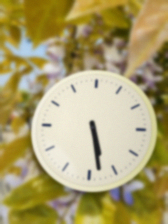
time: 5:28
